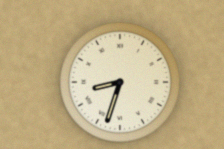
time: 8:33
